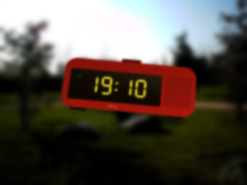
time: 19:10
